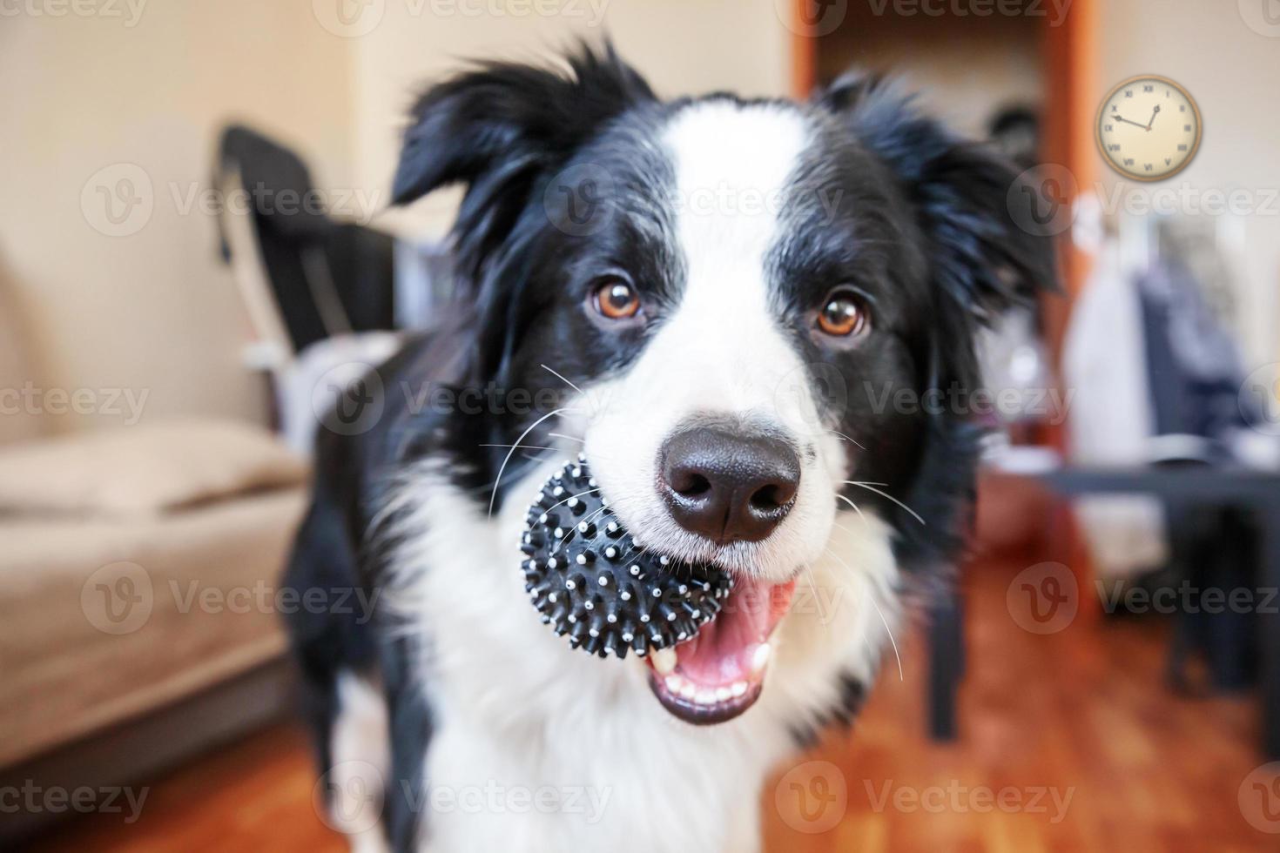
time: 12:48
